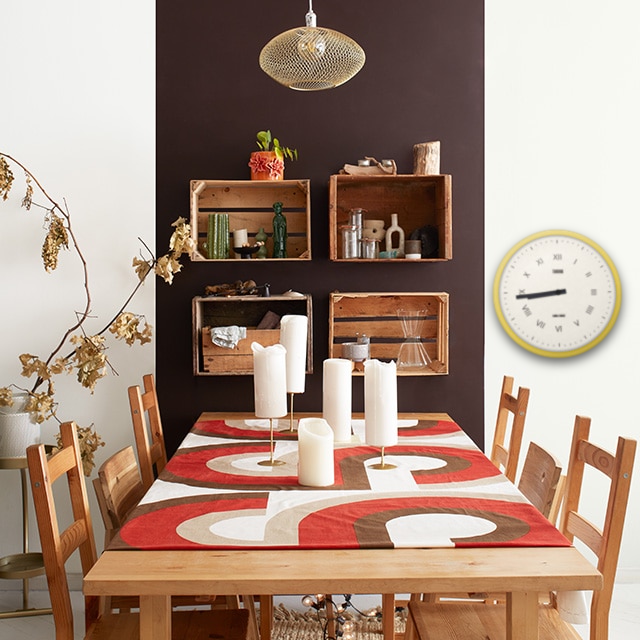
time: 8:44
